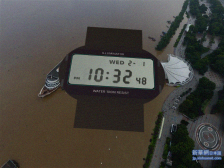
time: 10:32:48
